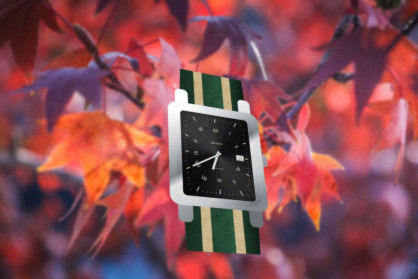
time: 6:40
